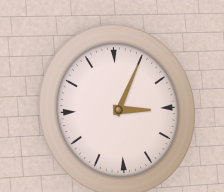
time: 3:05
